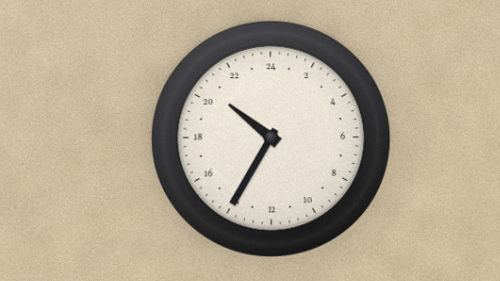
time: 20:35
